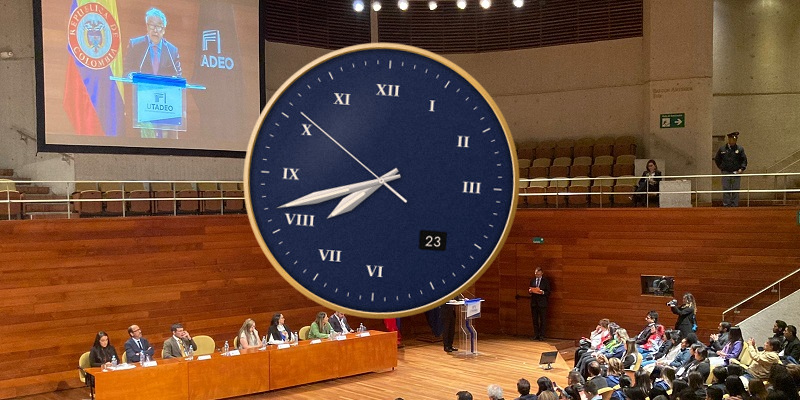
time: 7:41:51
